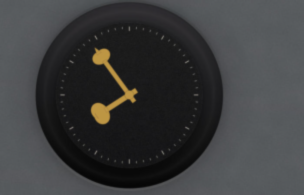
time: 7:54
